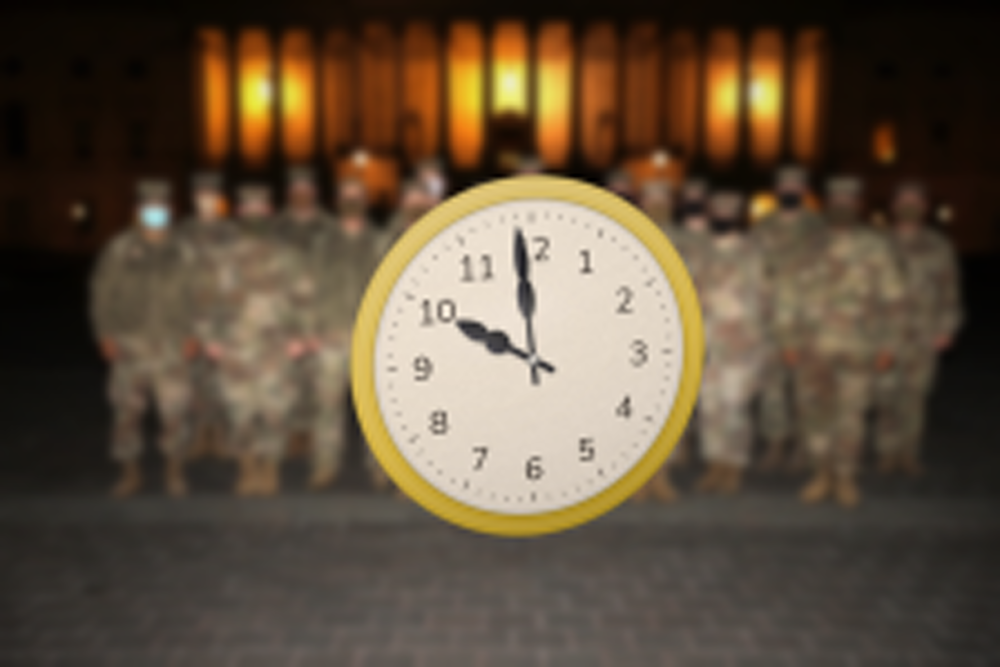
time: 9:59
